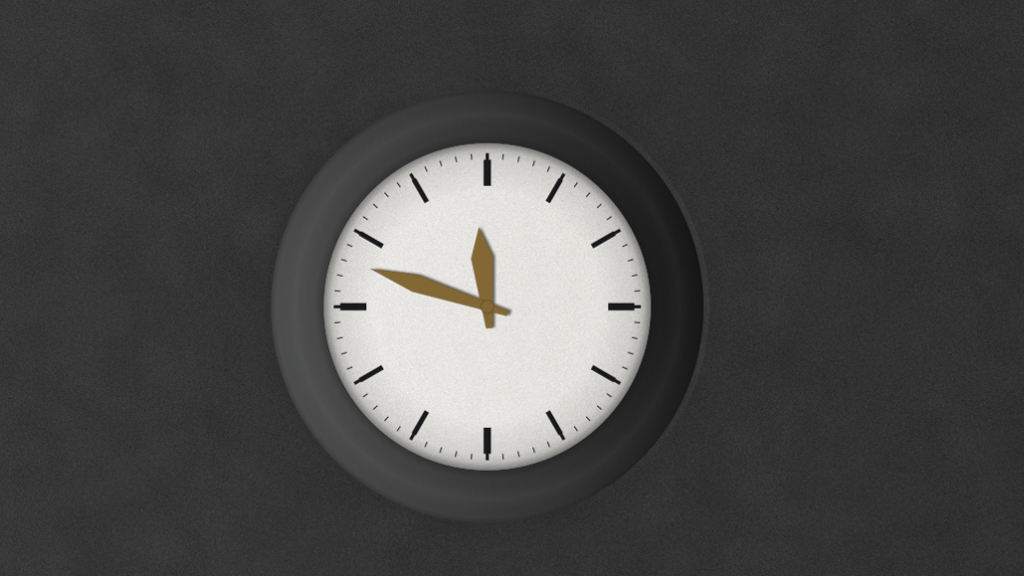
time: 11:48
